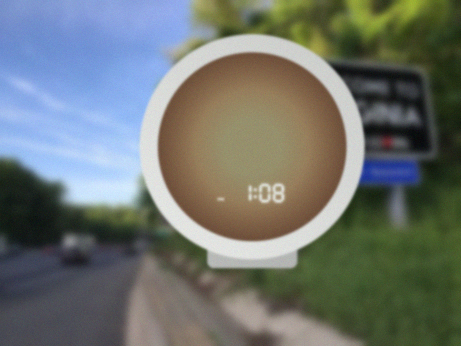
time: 1:08
